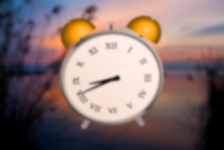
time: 8:41
